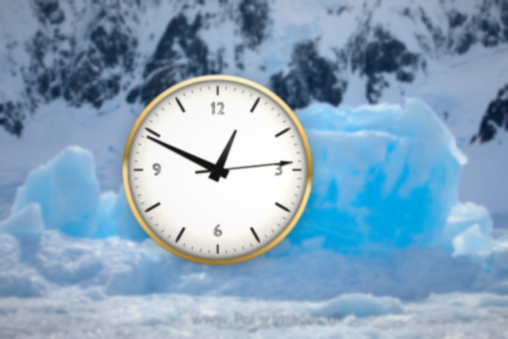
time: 12:49:14
